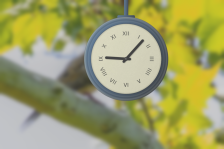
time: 9:07
